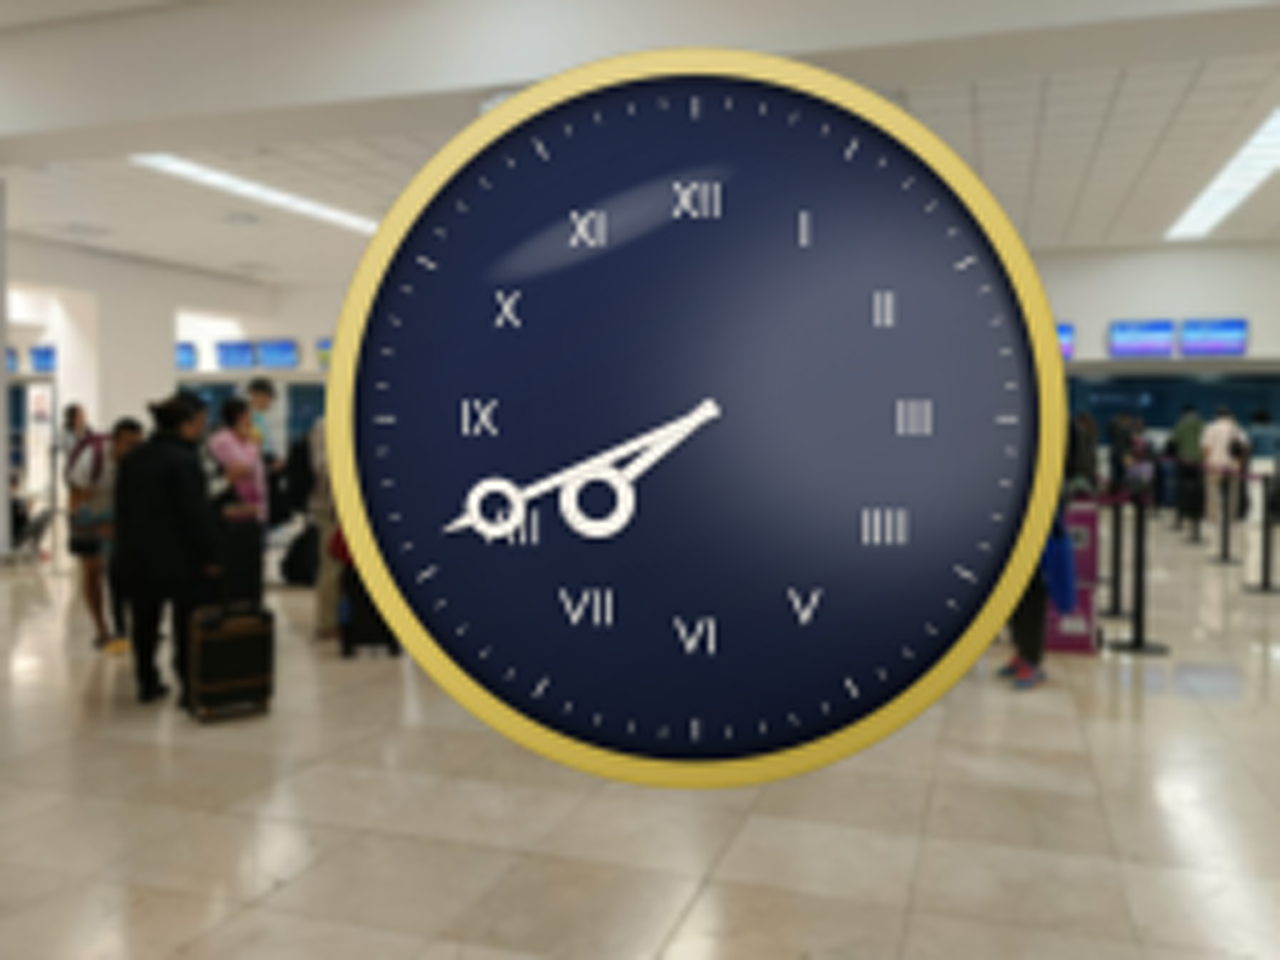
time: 7:41
